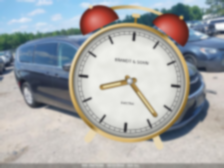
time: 8:23
